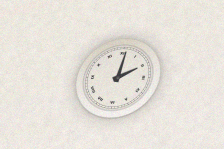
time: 2:01
